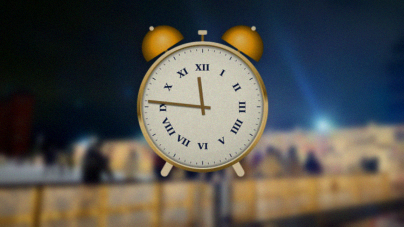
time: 11:46
